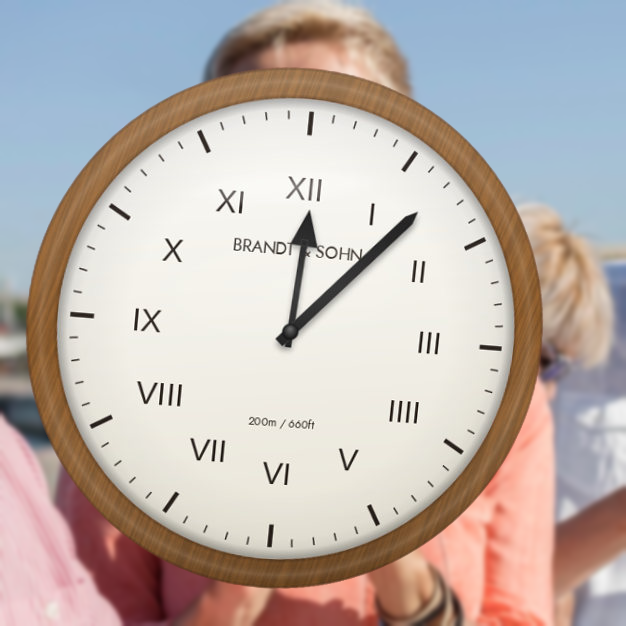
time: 12:07
